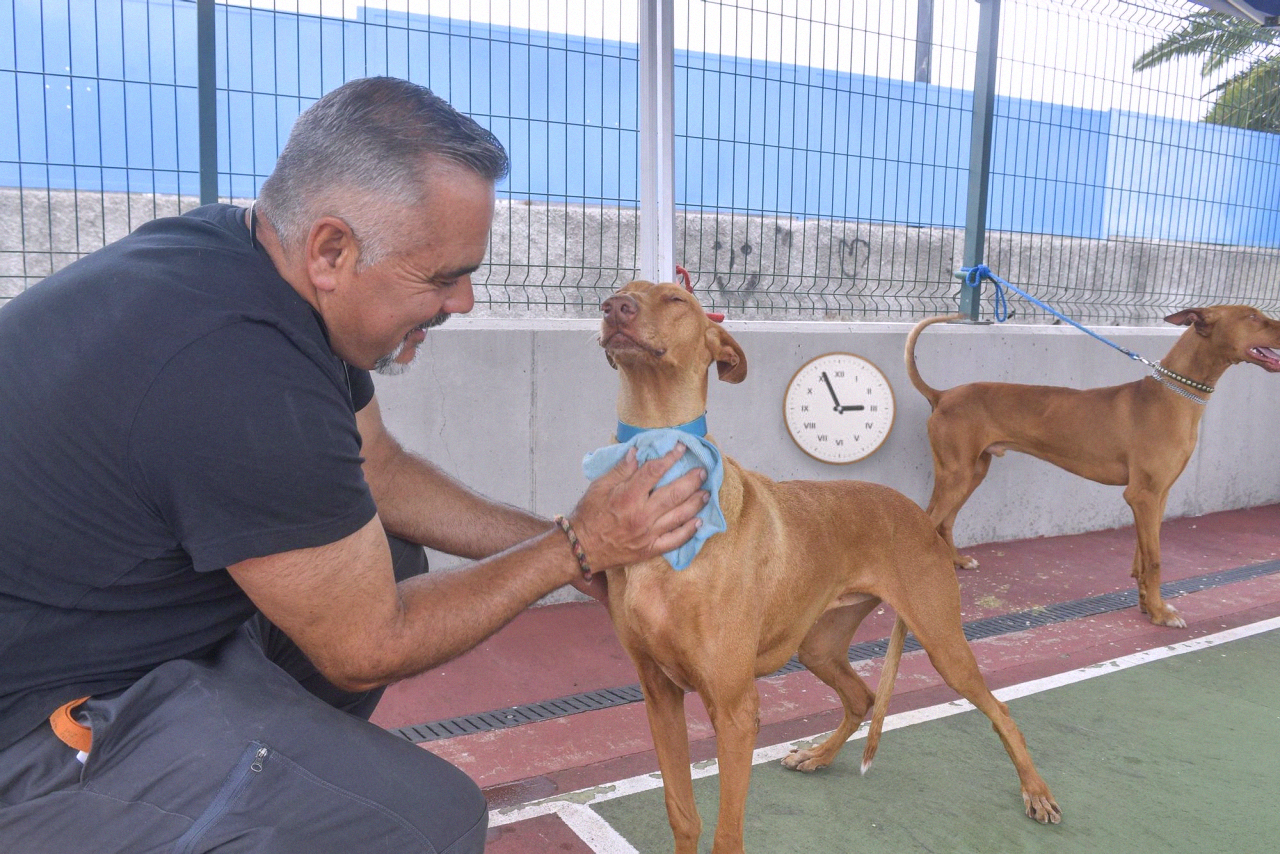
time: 2:56
